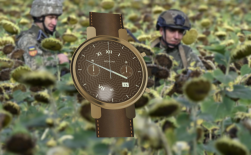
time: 3:49
